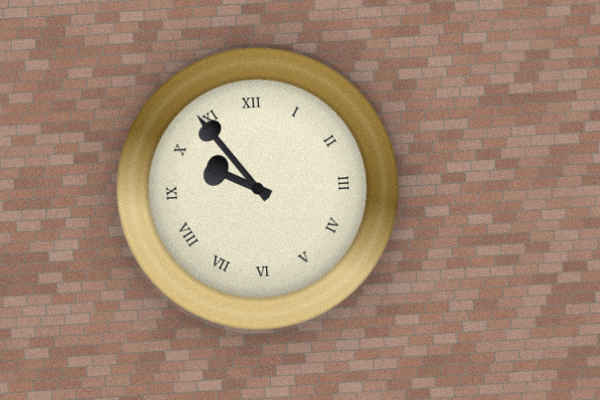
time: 9:54
